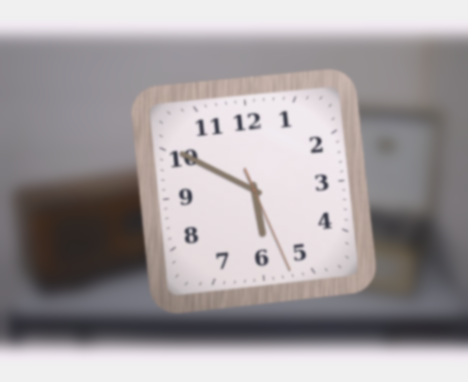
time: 5:50:27
